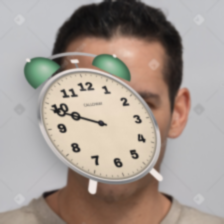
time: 9:49
